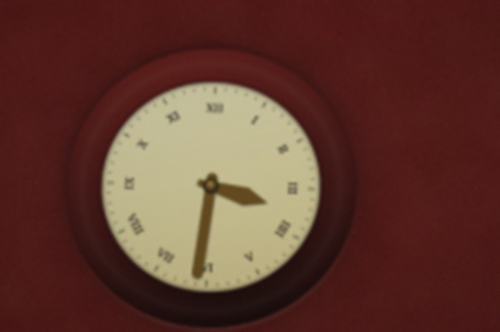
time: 3:31
